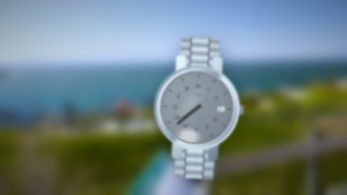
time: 7:38
